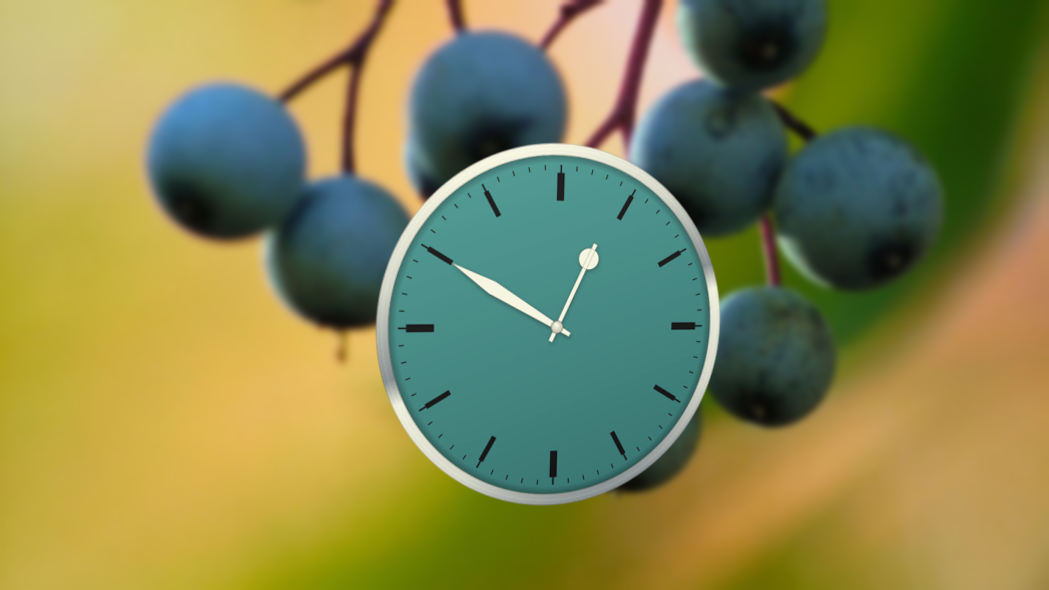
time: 12:50
